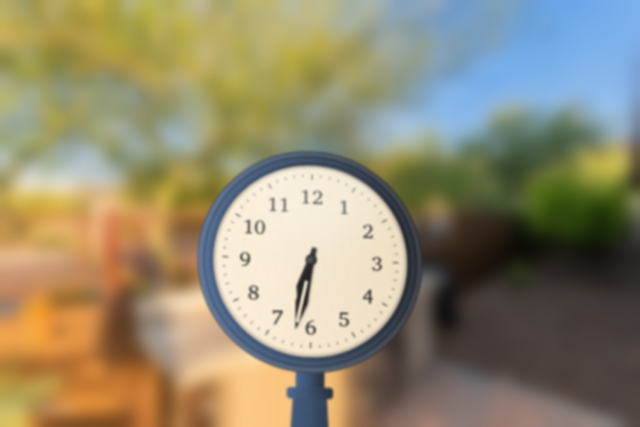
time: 6:32
